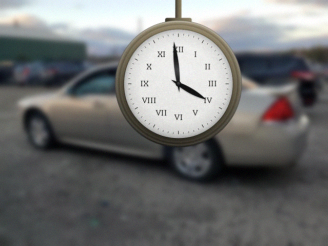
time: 3:59
